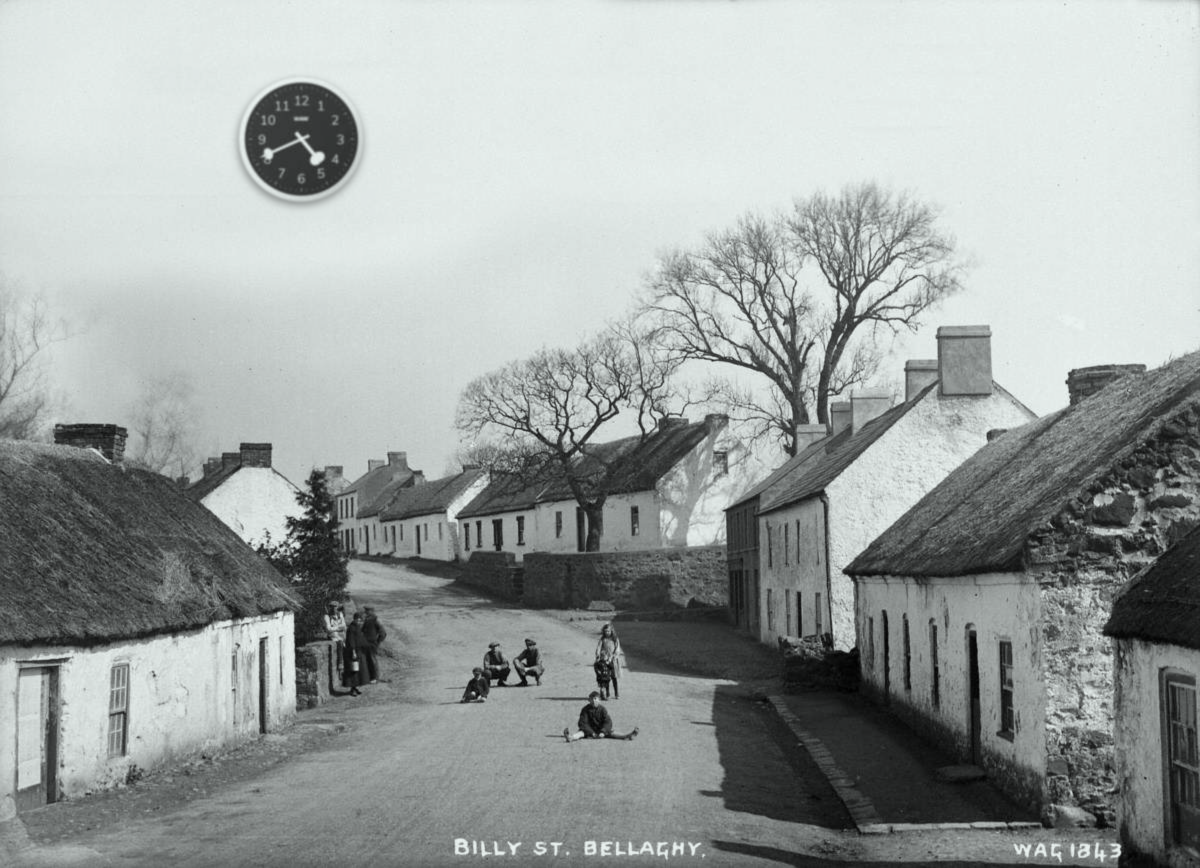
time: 4:41
